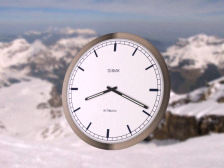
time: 8:19
